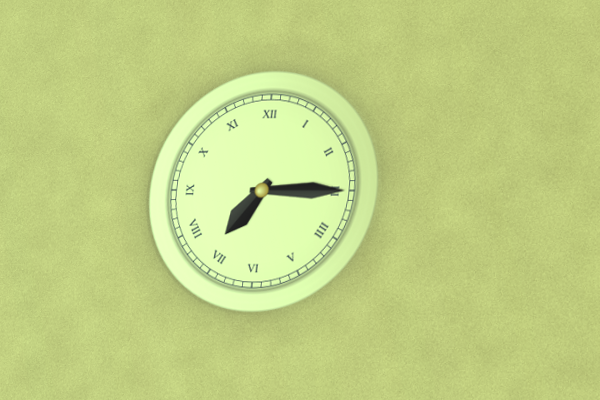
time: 7:15
